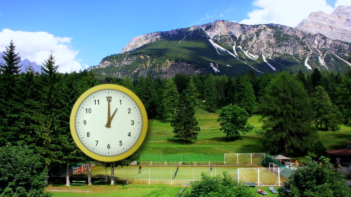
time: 1:00
